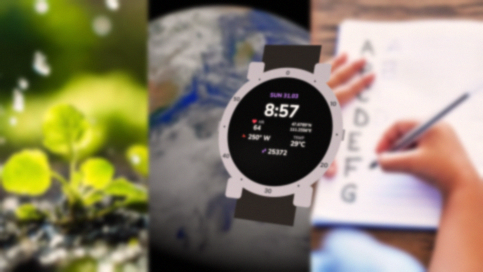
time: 8:57
